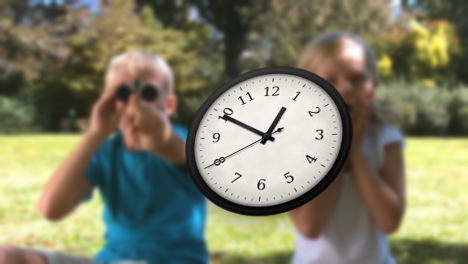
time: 12:49:40
